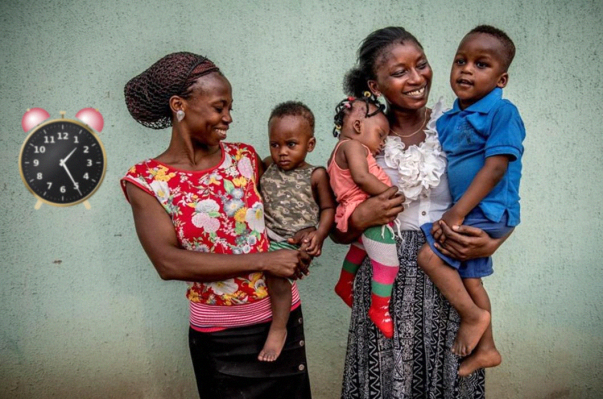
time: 1:25
